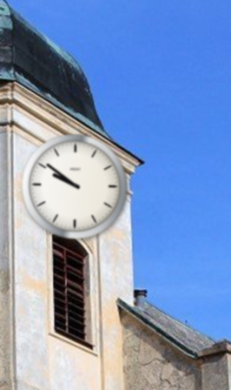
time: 9:51
